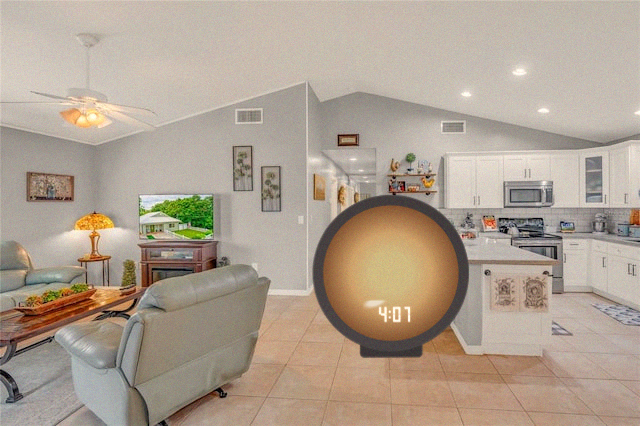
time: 4:07
